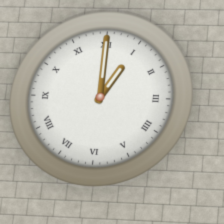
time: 1:00
